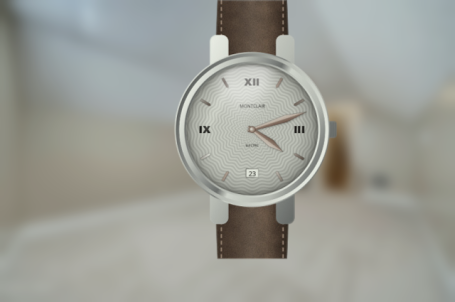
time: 4:12
